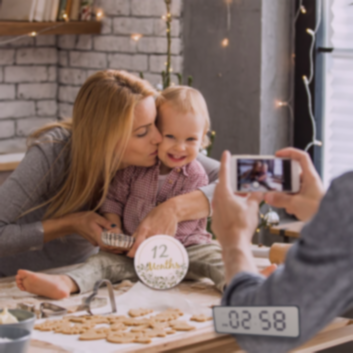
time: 2:58
